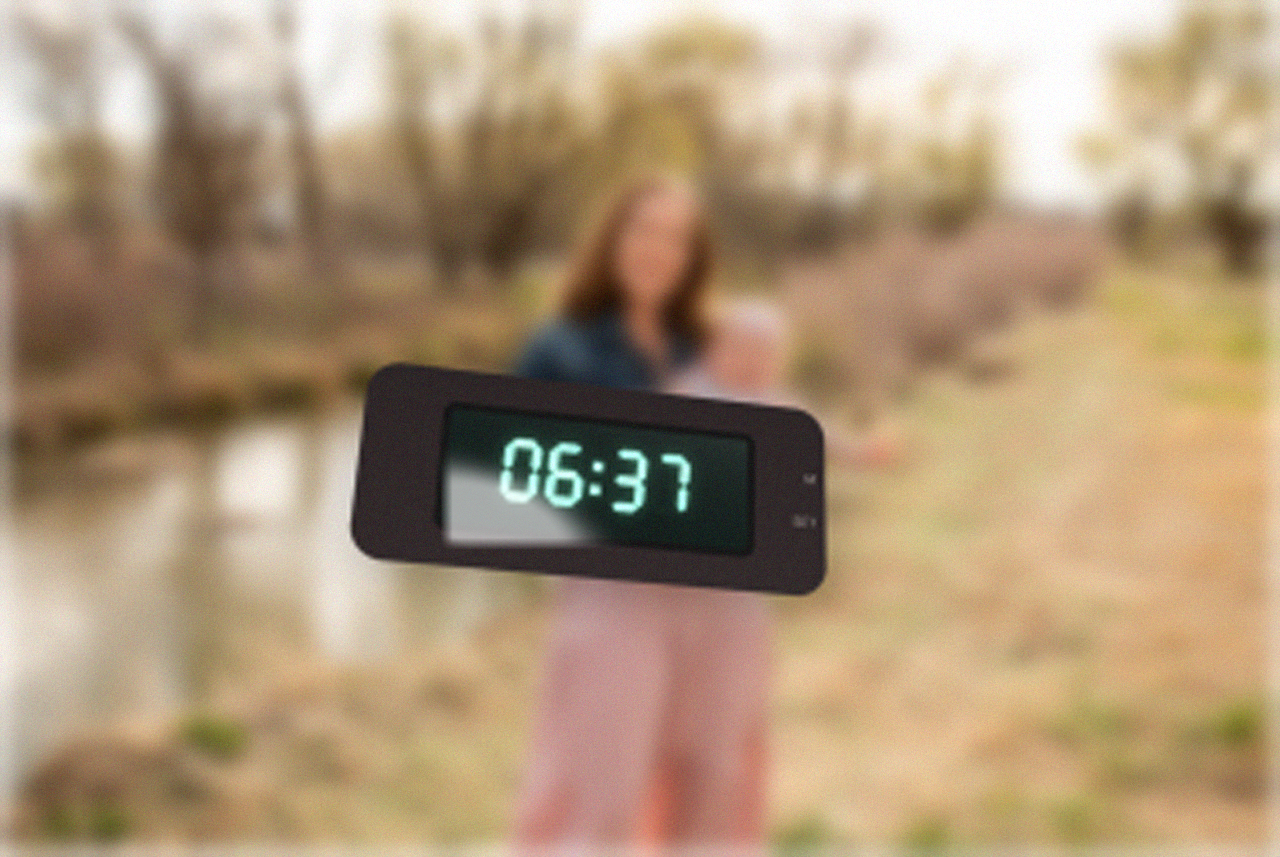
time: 6:37
